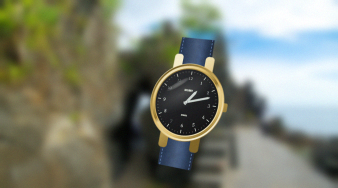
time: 1:12
